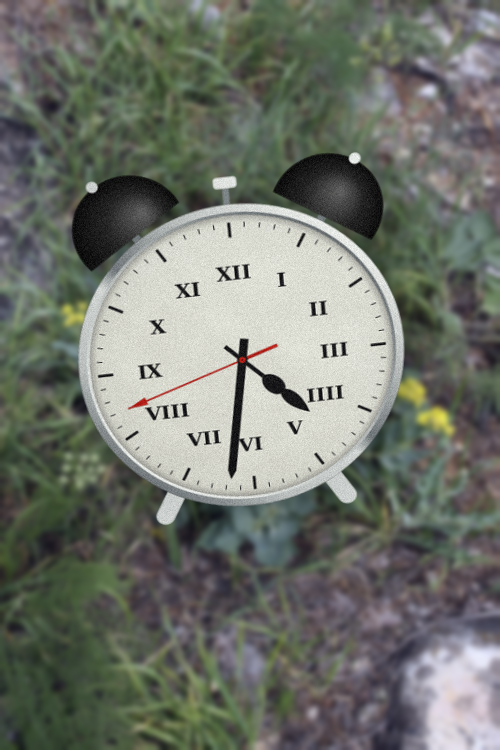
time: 4:31:42
